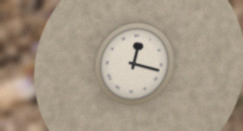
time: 12:17
